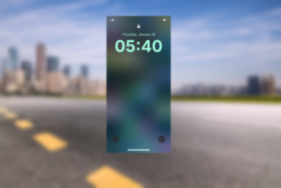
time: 5:40
